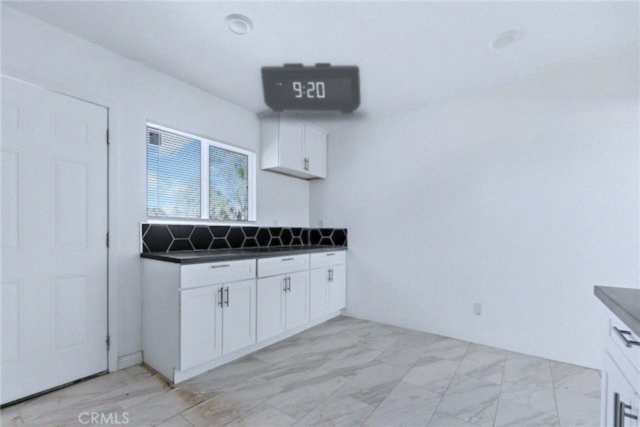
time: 9:20
